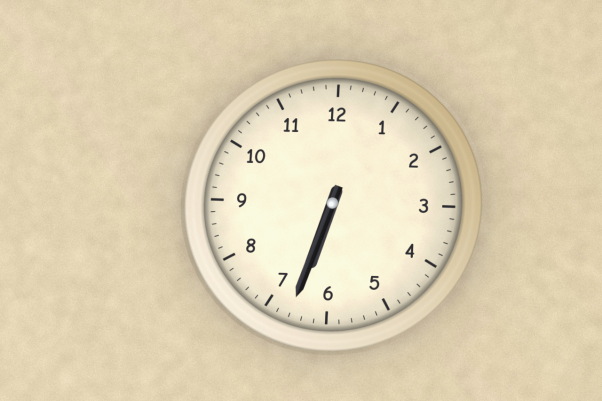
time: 6:33
